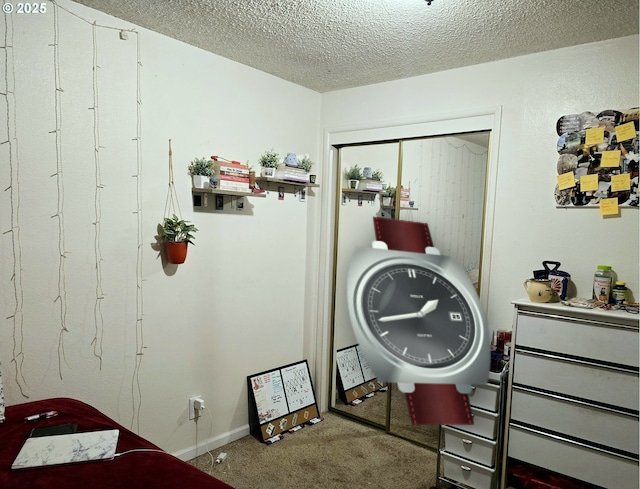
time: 1:43
